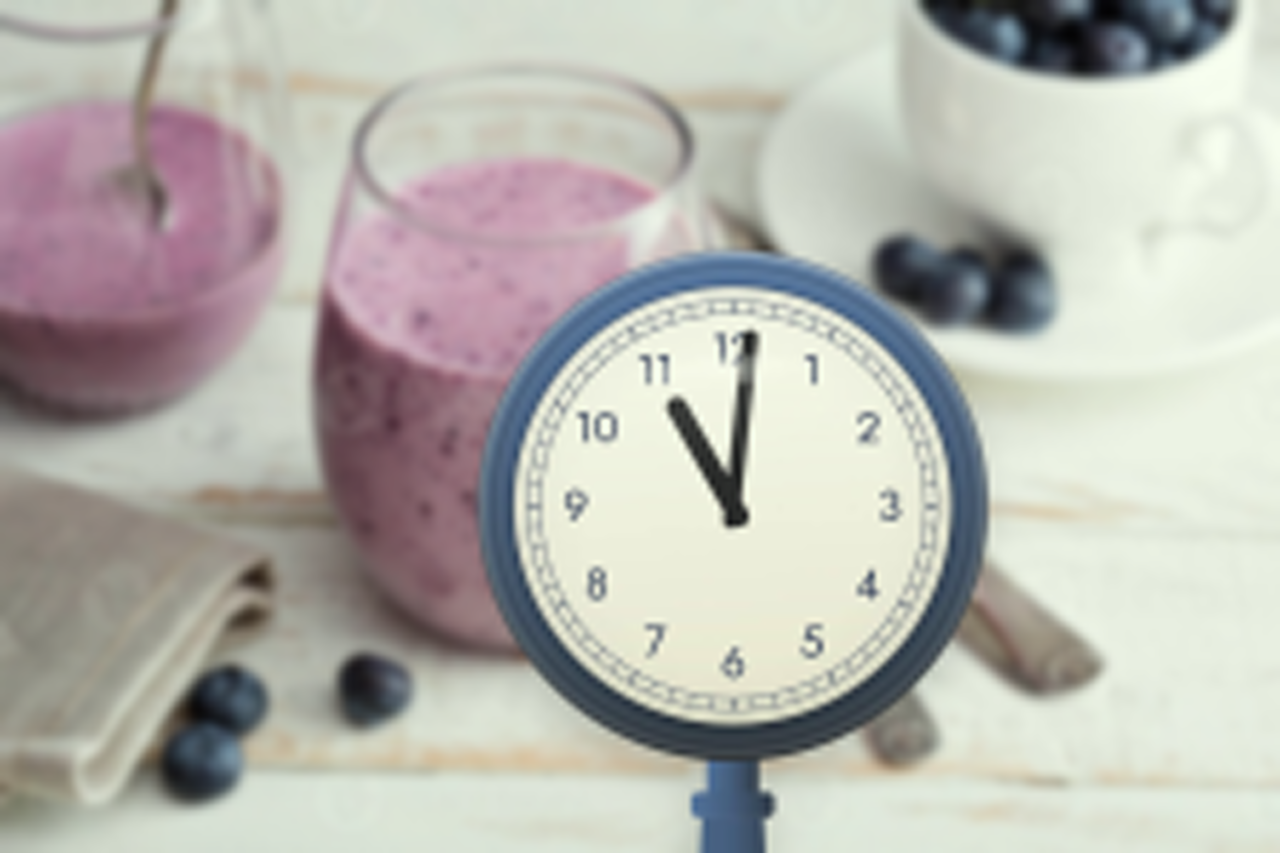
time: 11:01
